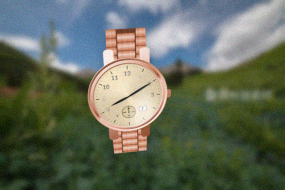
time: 8:10
